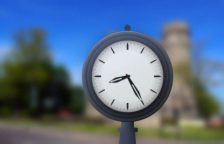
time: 8:25
